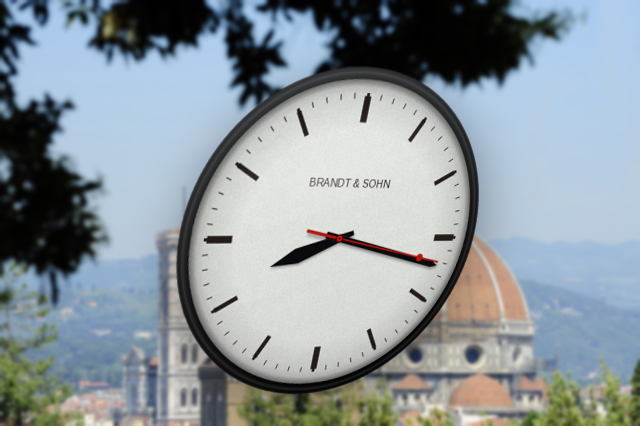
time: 8:17:17
